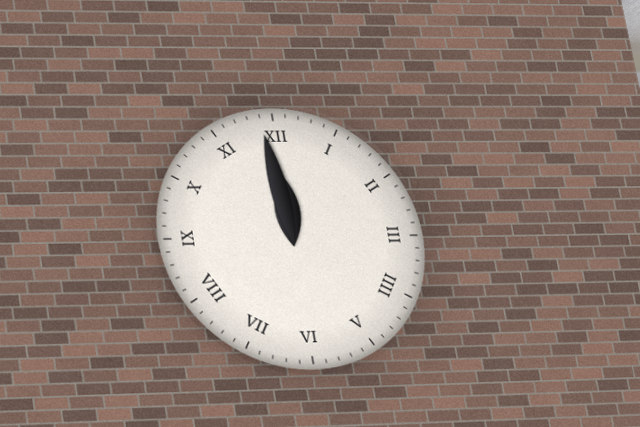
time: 11:59
